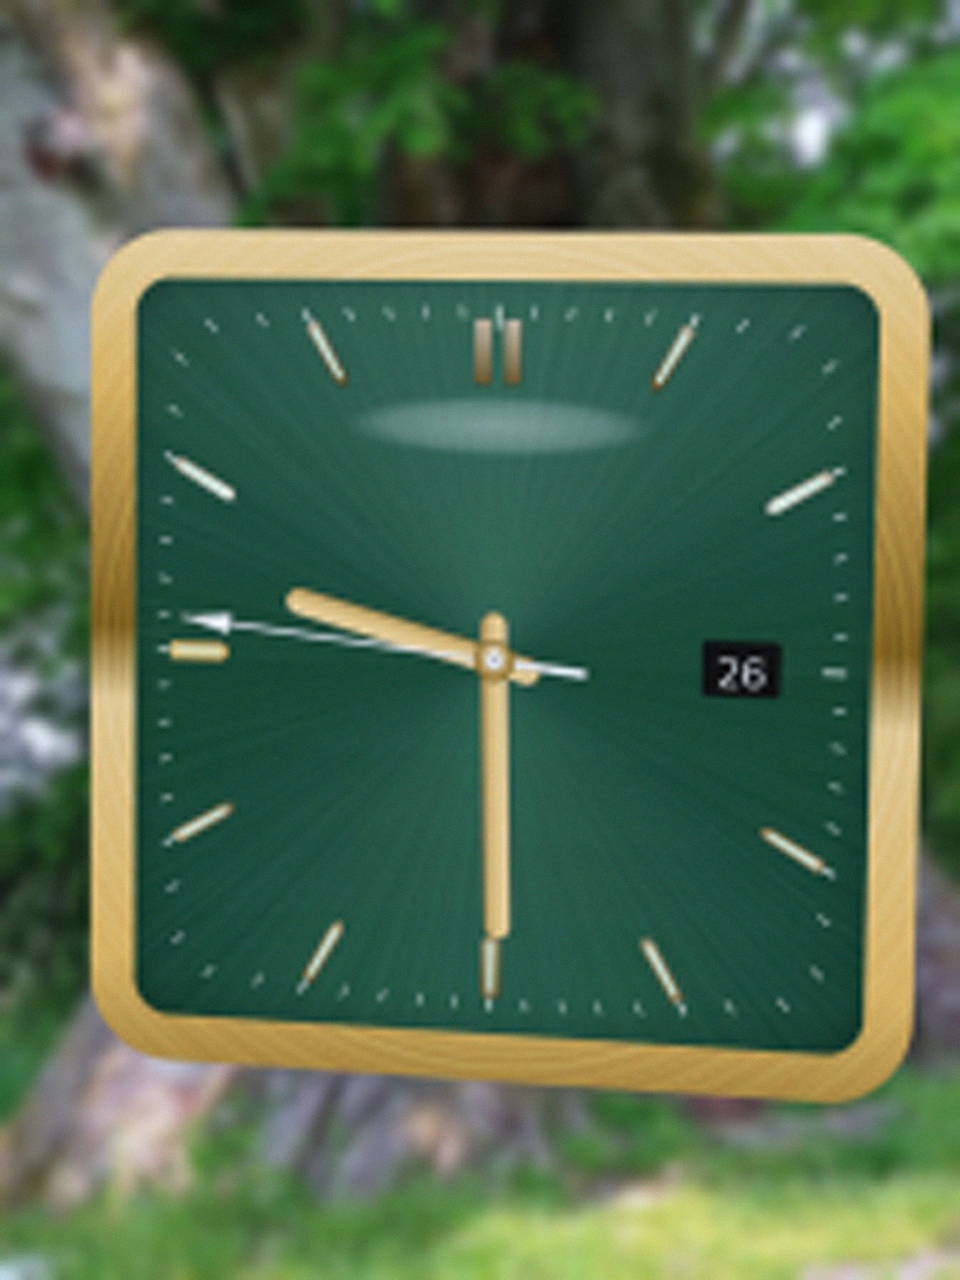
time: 9:29:46
